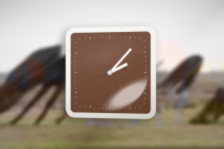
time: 2:07
